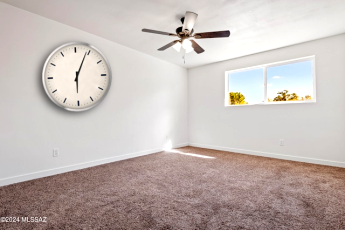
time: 6:04
